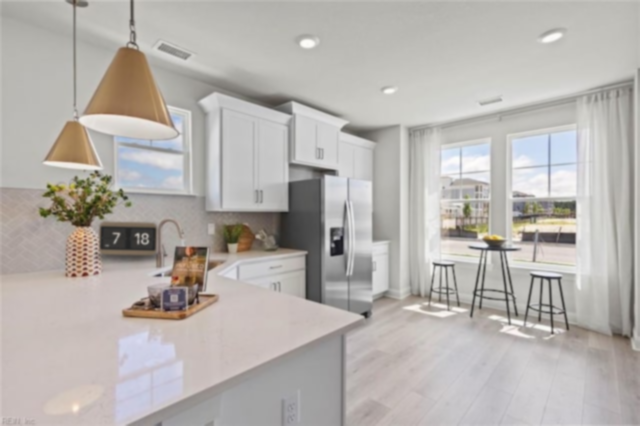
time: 7:18
